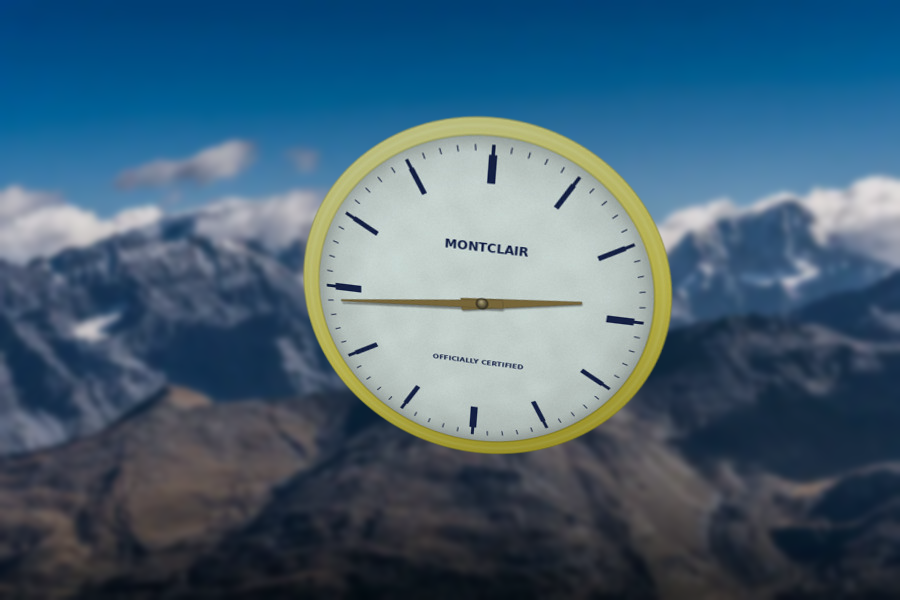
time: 2:44
